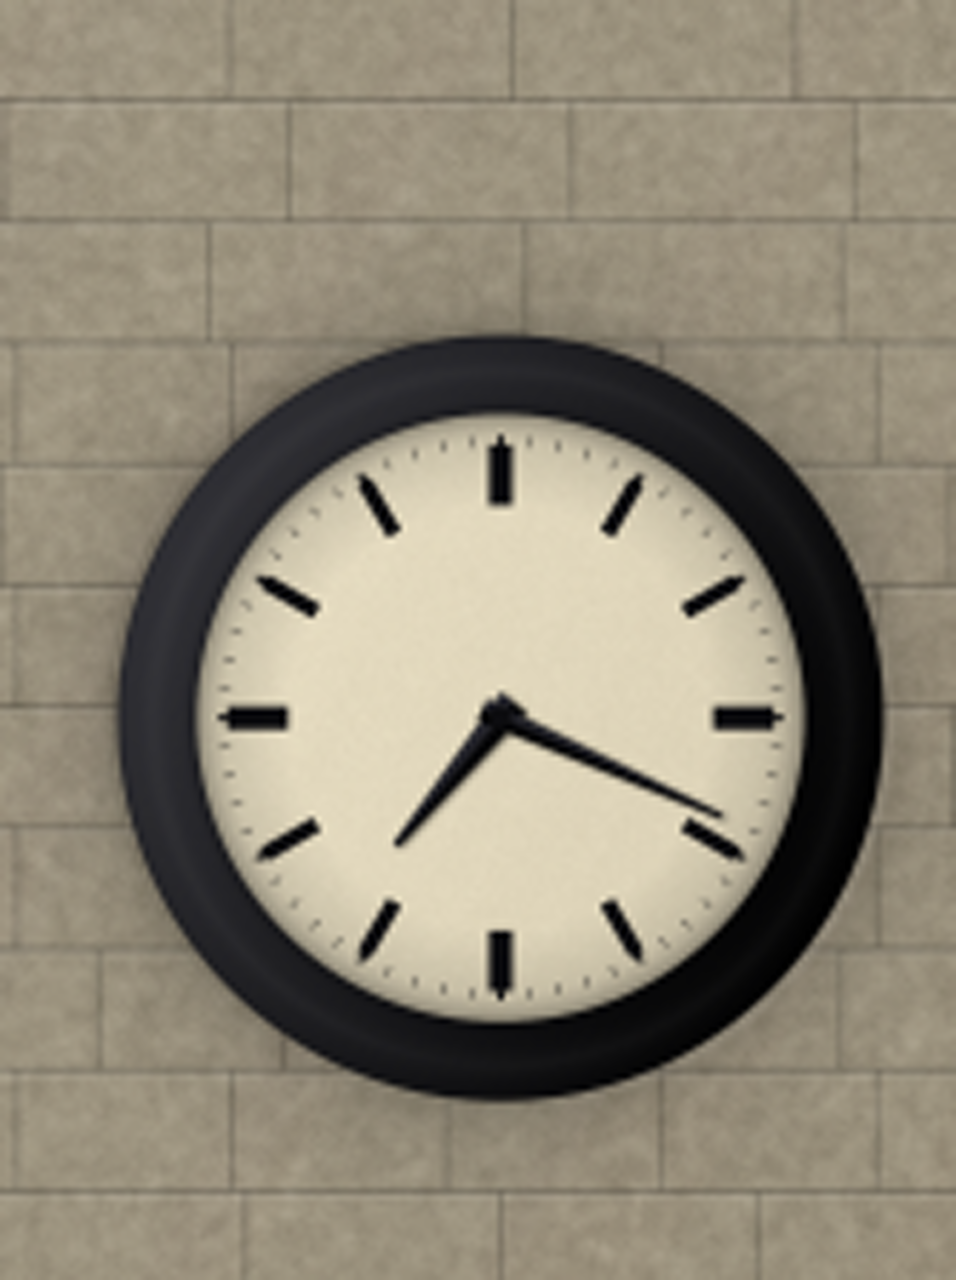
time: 7:19
